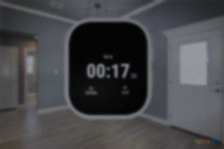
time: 0:17
